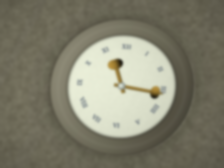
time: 11:16
